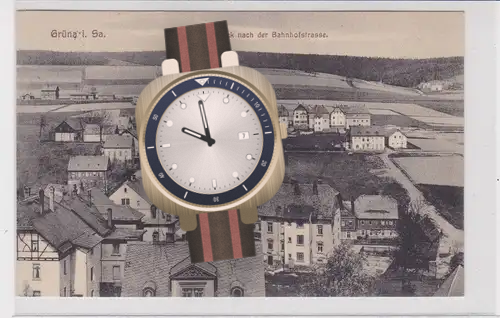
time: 9:59
